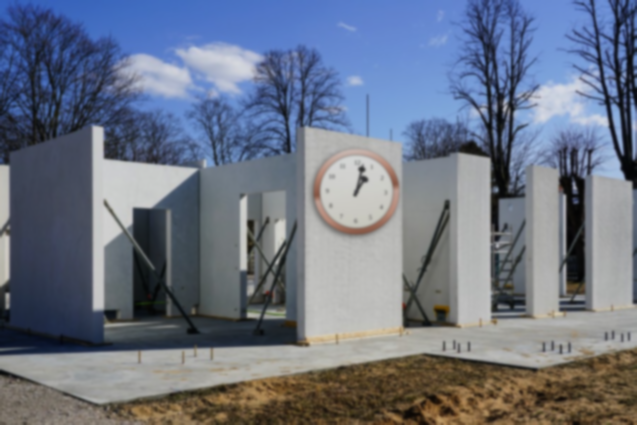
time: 1:02
